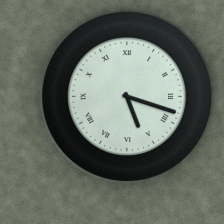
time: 5:18
